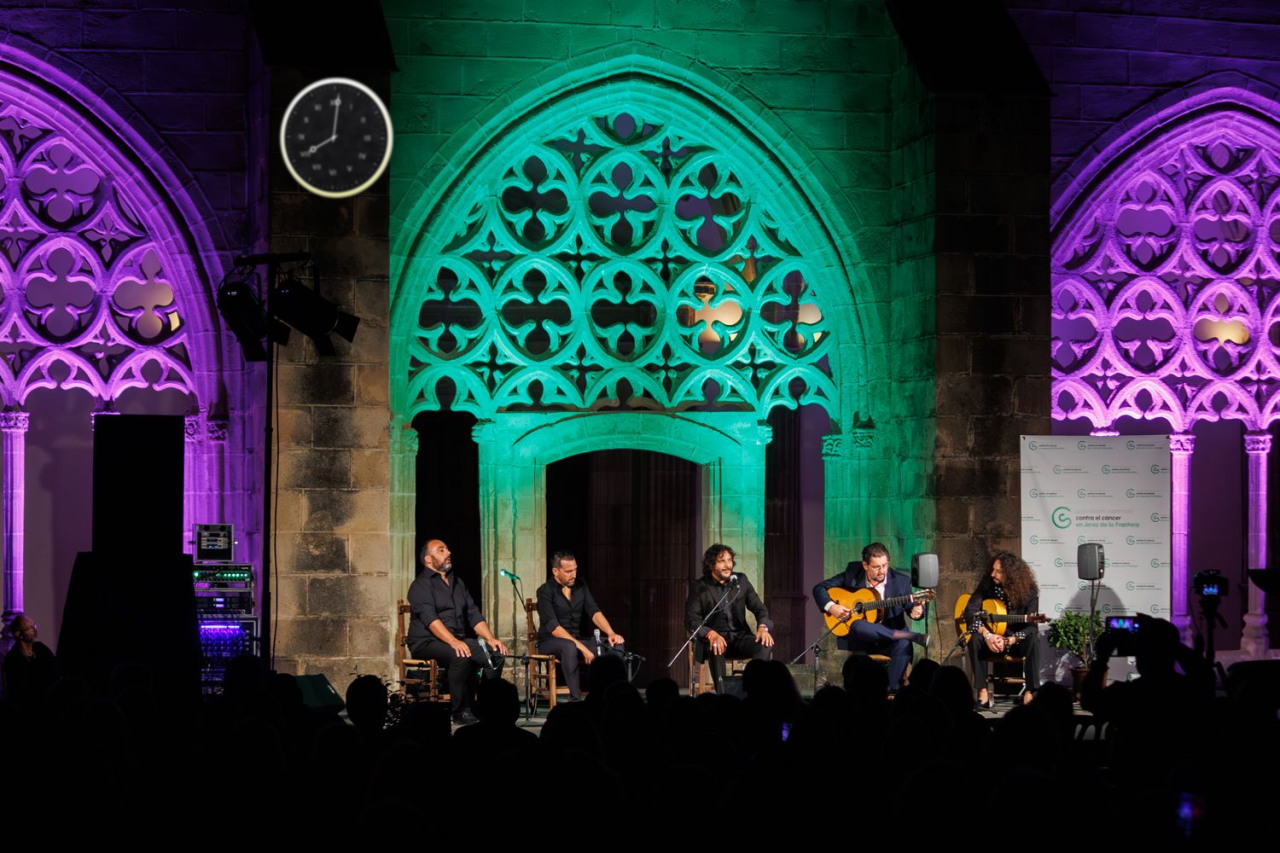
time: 8:01
